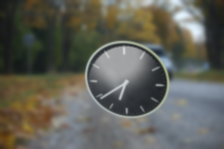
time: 6:39
